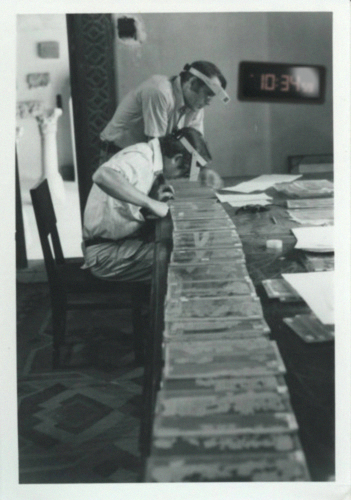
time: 10:34
